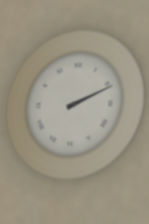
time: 2:11
